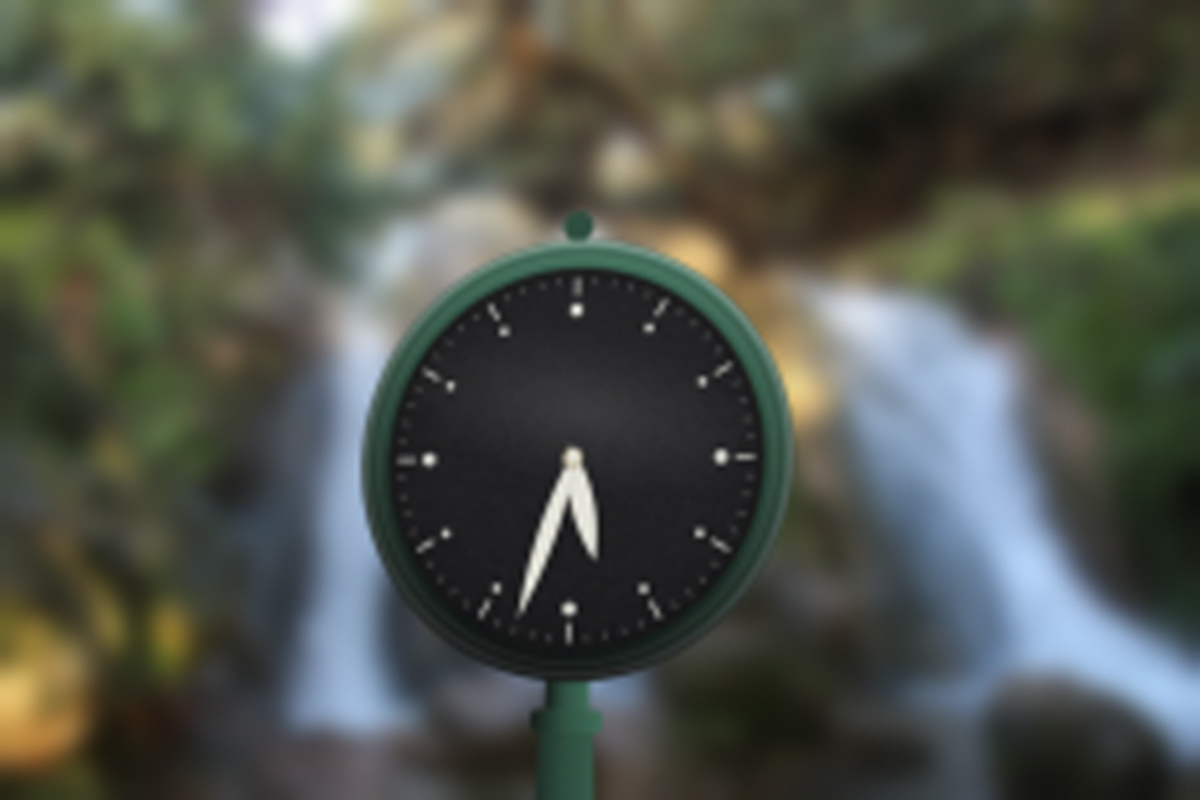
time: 5:33
